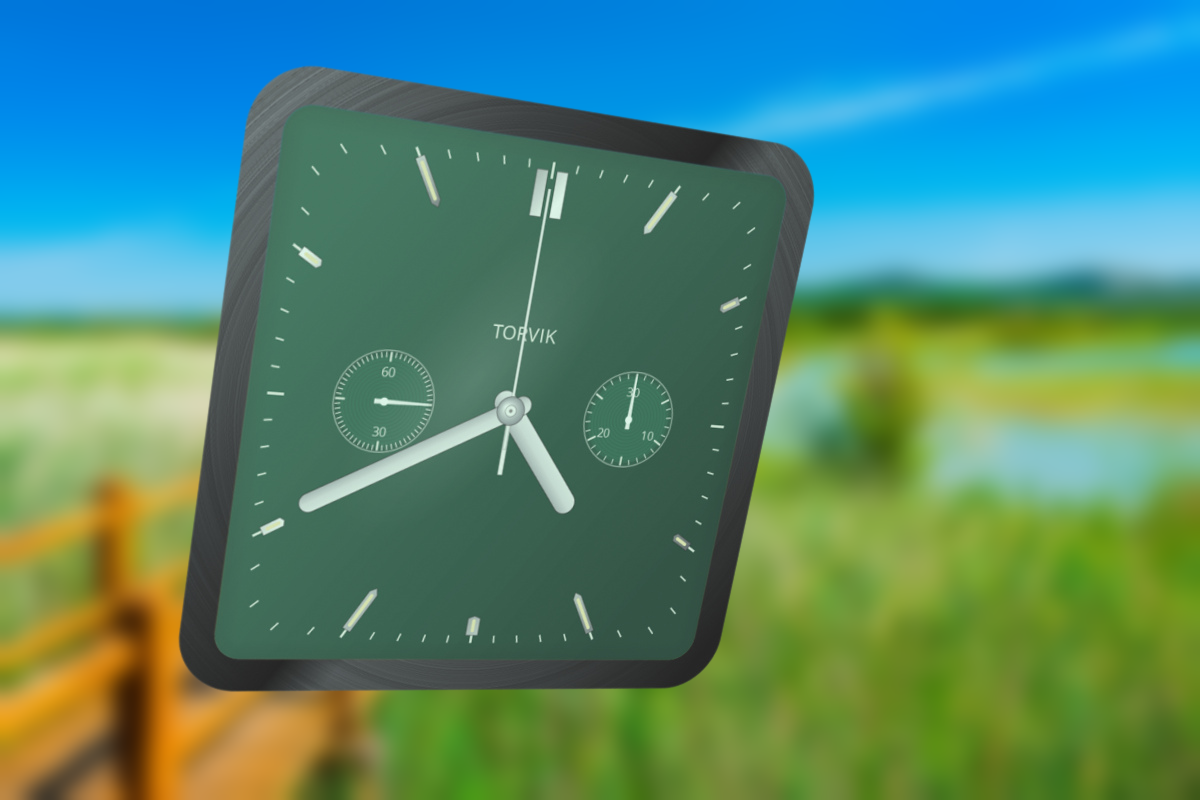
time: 4:40:15
